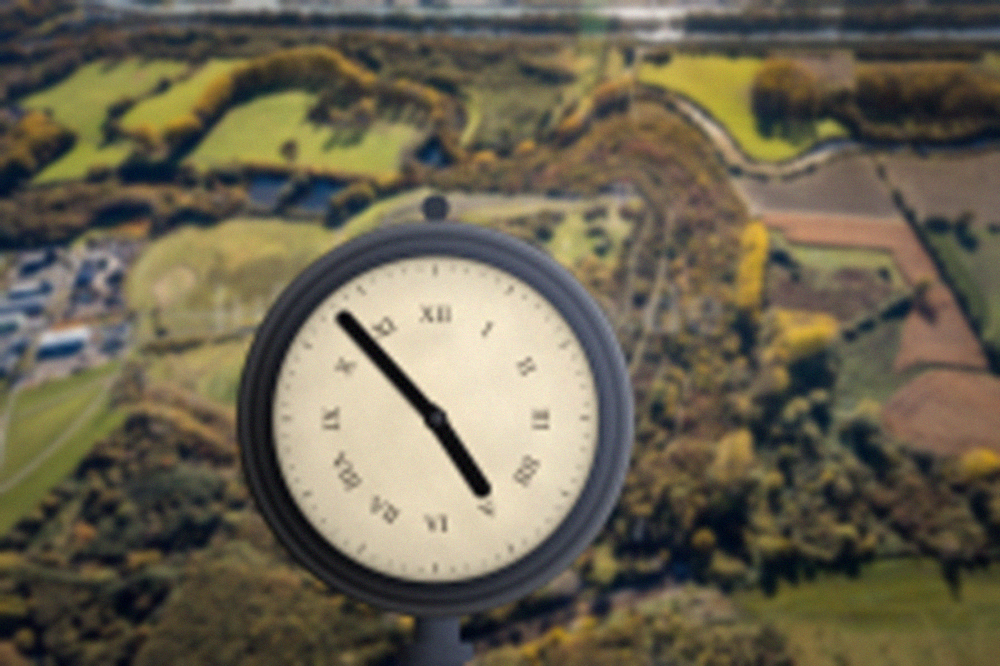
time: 4:53
